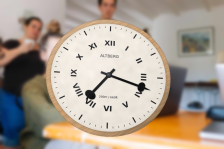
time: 7:18
